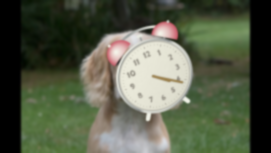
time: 4:21
